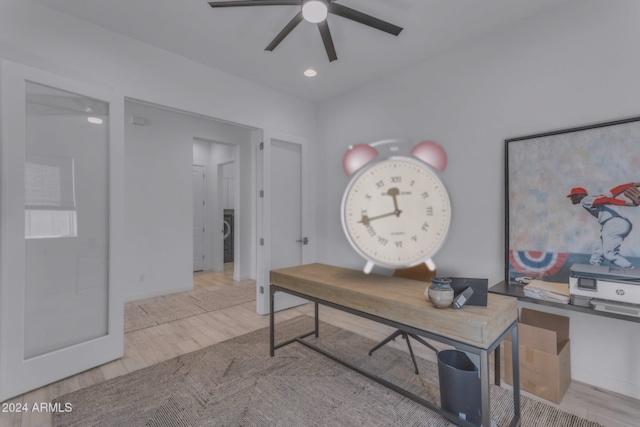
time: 11:43
